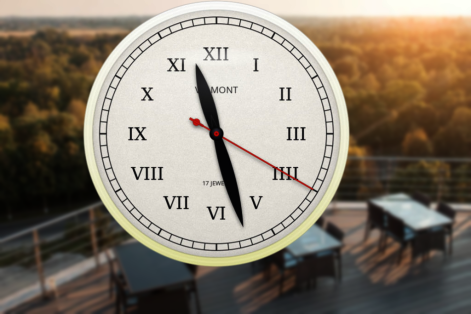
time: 11:27:20
